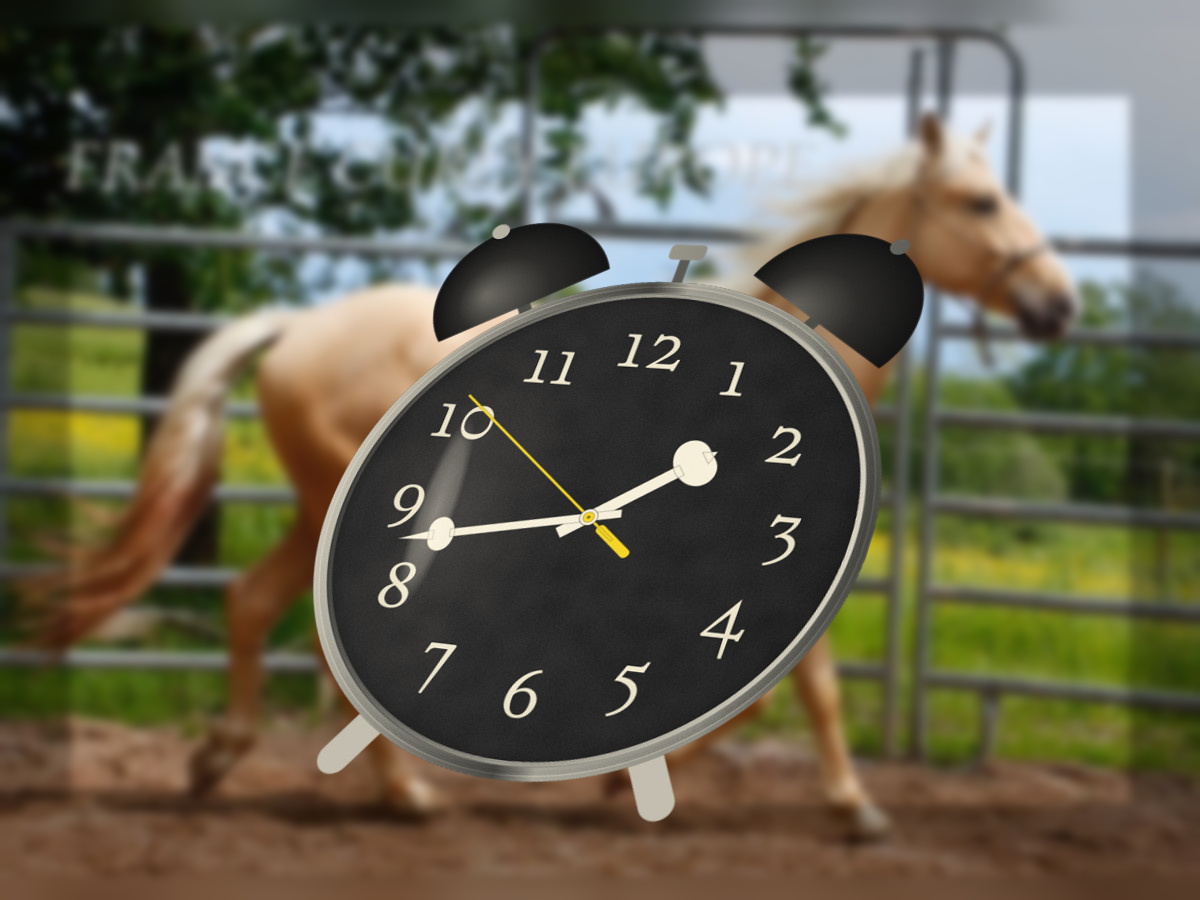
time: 1:42:51
